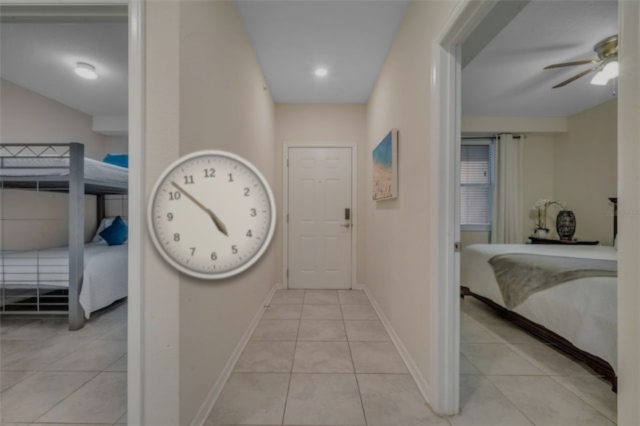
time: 4:52
